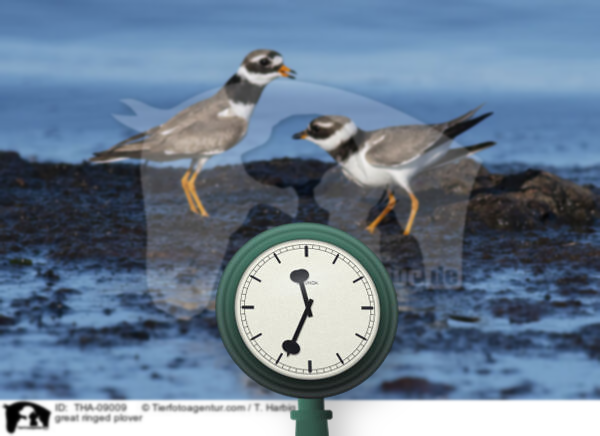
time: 11:34
